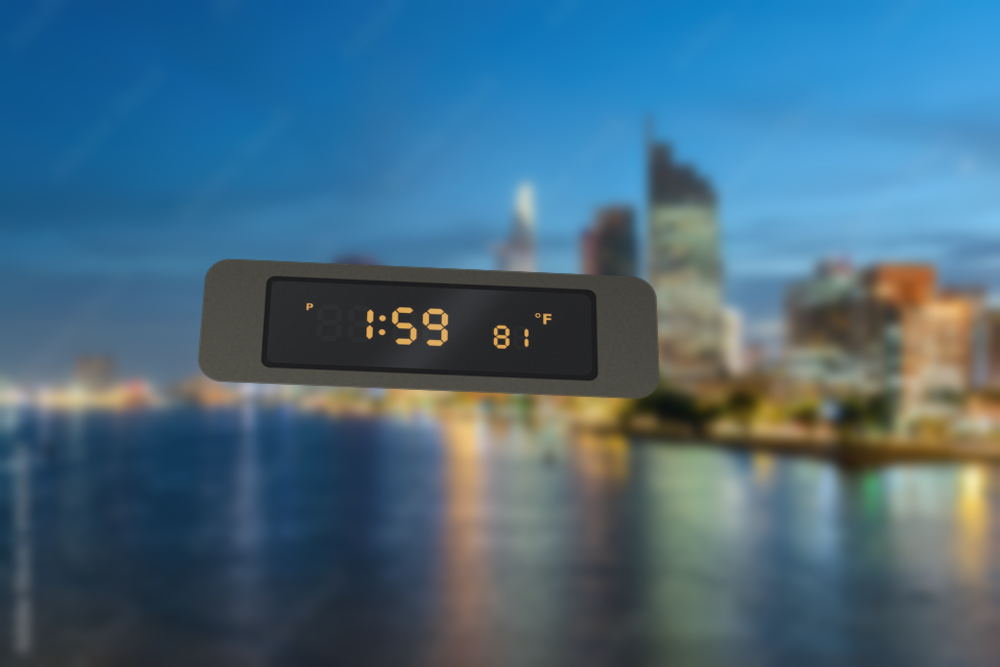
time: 1:59
